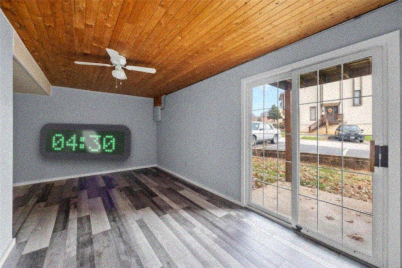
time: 4:30
